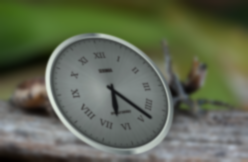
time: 6:23
